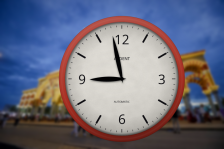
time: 8:58
